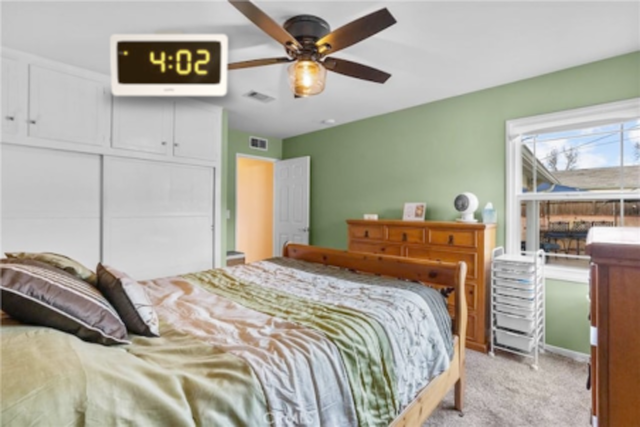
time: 4:02
